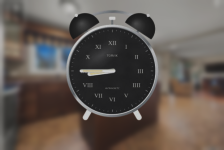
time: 8:45
